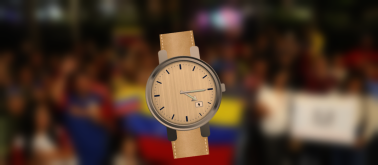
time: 4:15
